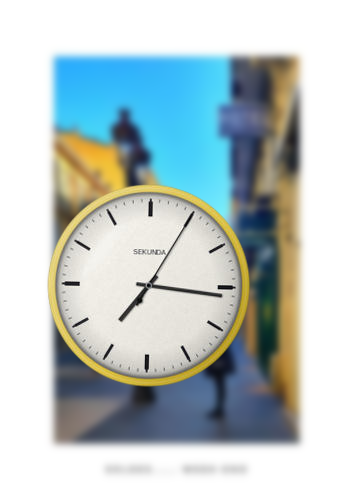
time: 7:16:05
